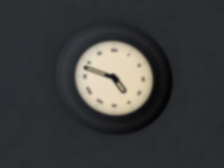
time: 4:48
